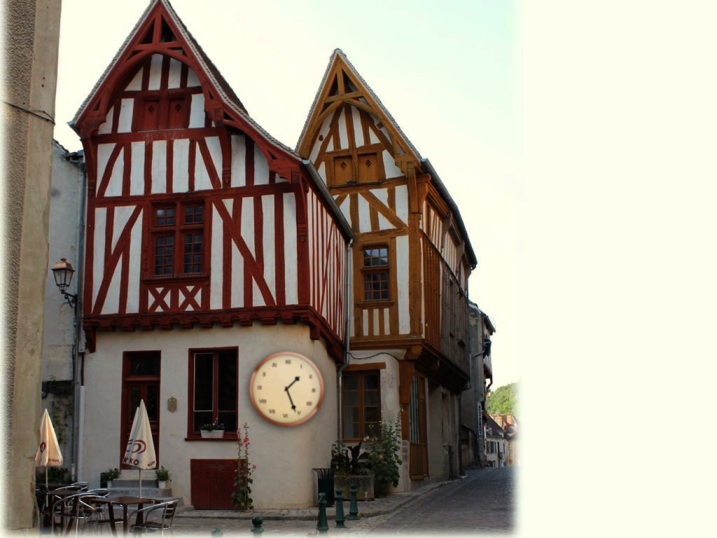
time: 1:26
